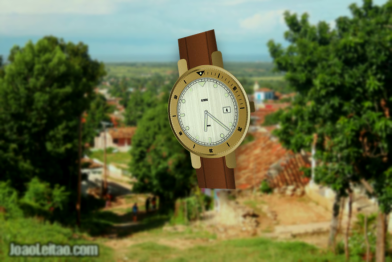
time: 6:22
